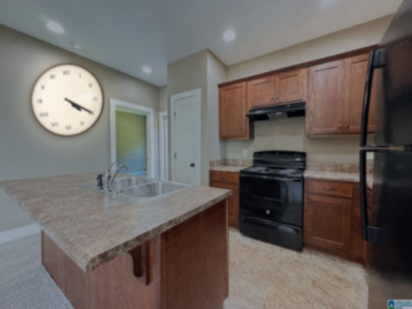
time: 4:20
